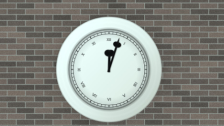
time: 12:03
